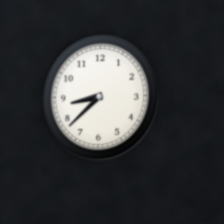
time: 8:38
